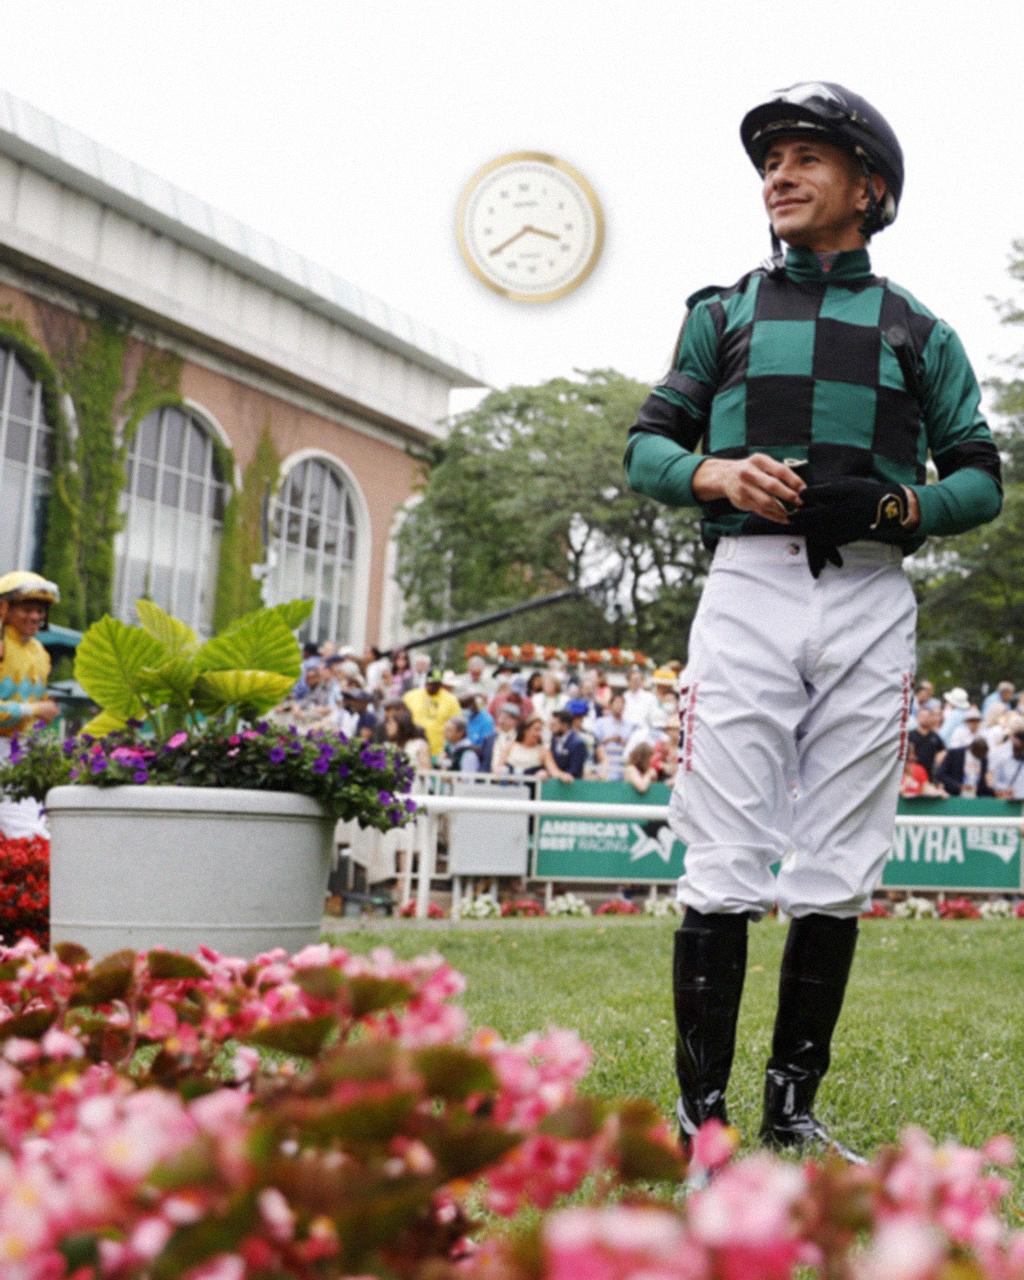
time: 3:40
